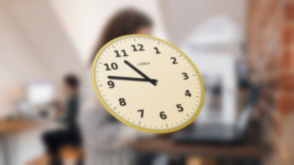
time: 10:47
